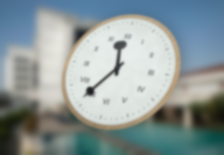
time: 11:36
